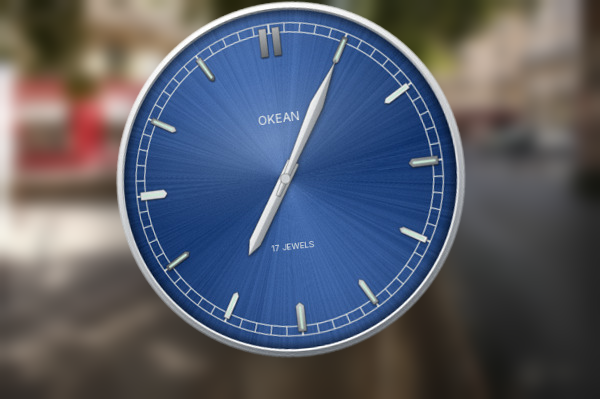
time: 7:05
